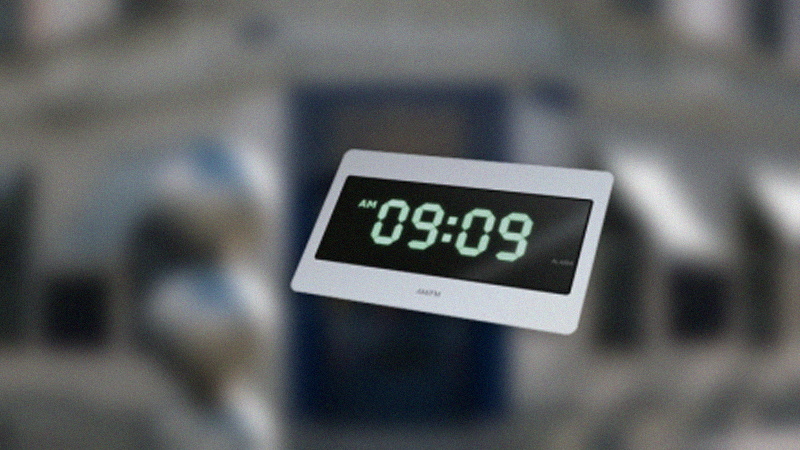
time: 9:09
